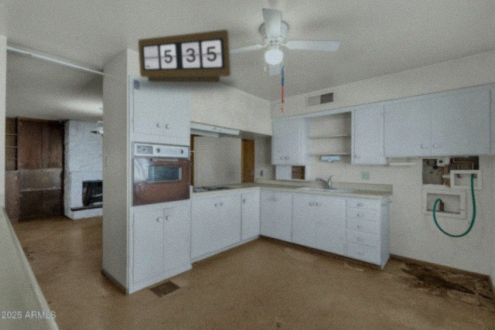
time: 5:35
